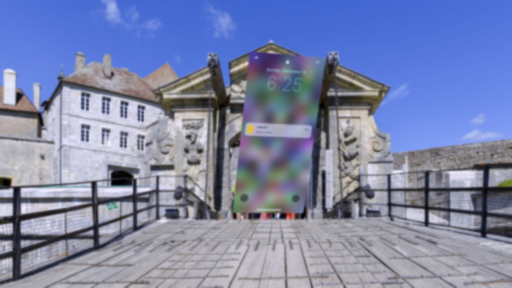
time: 6:25
